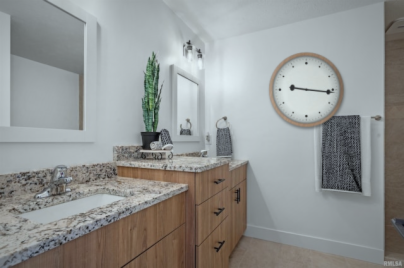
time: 9:16
